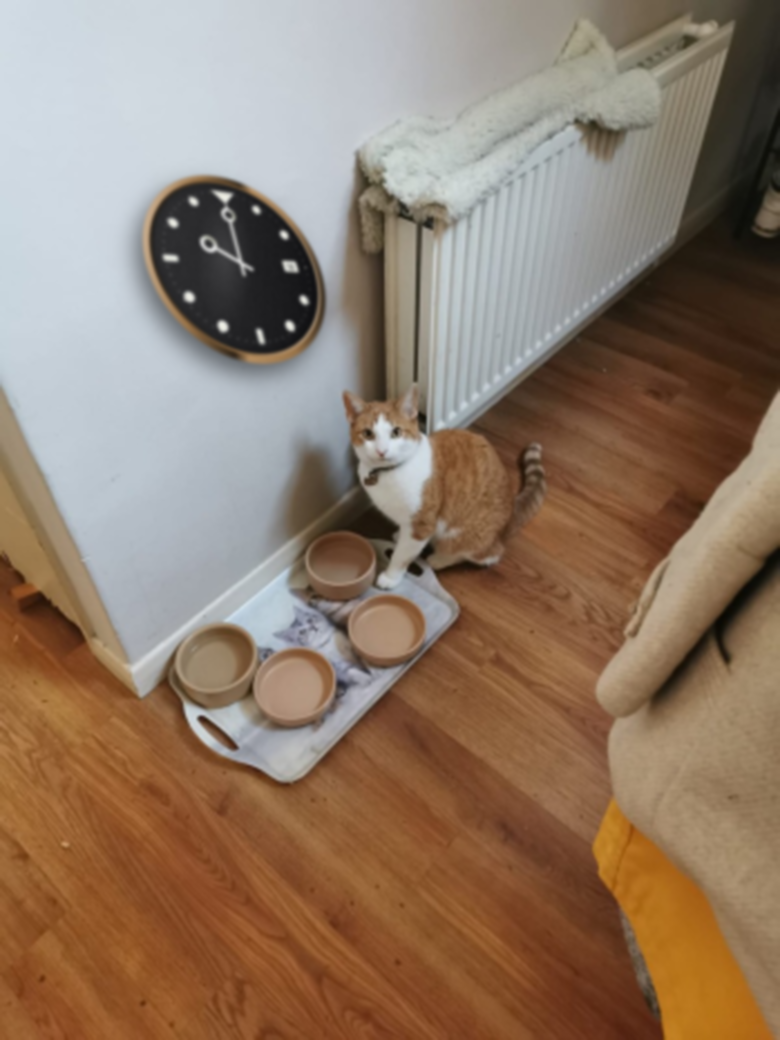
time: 10:00
